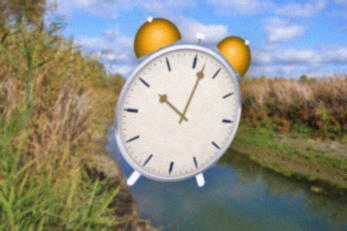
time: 10:02
